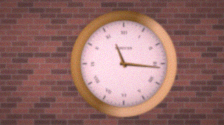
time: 11:16
